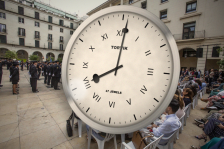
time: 8:01
